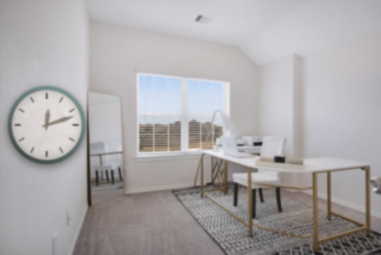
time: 12:12
